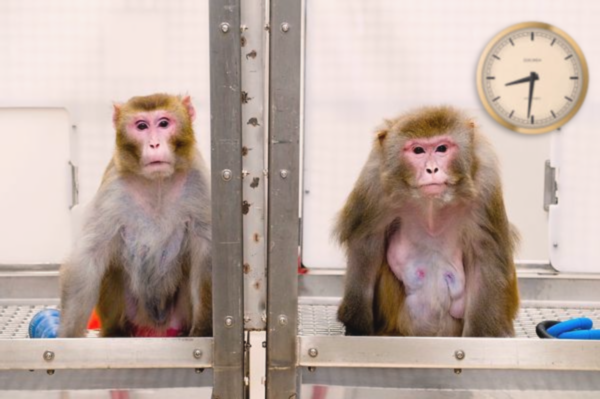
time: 8:31
